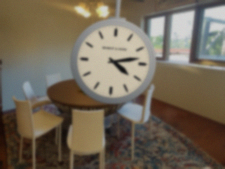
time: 4:13
